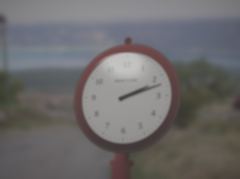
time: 2:12
